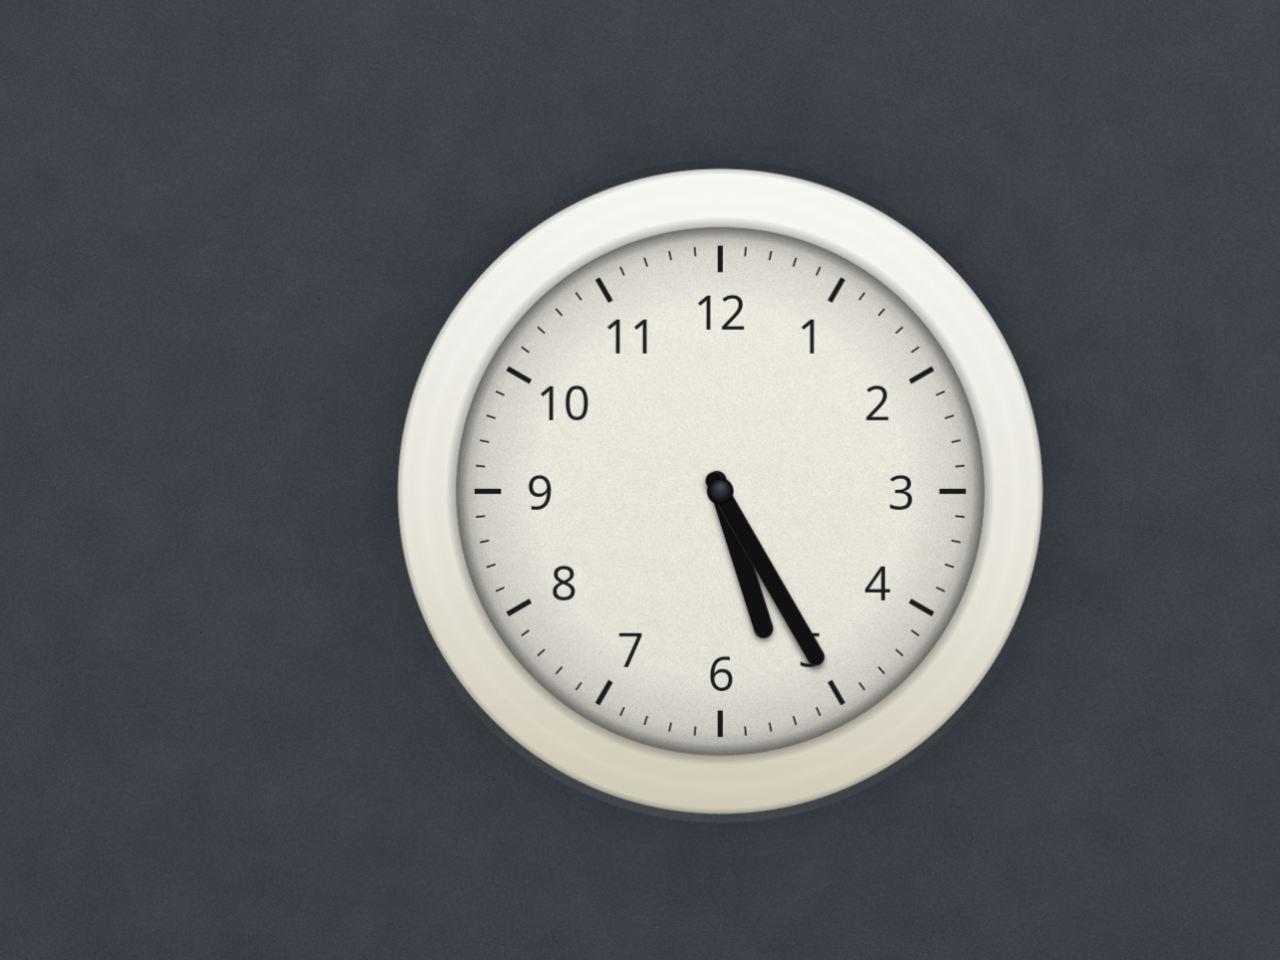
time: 5:25
